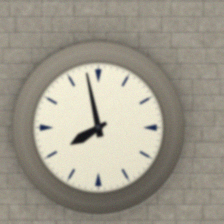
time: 7:58
